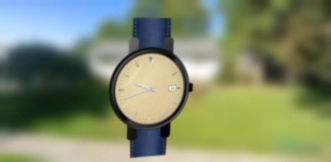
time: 9:42
